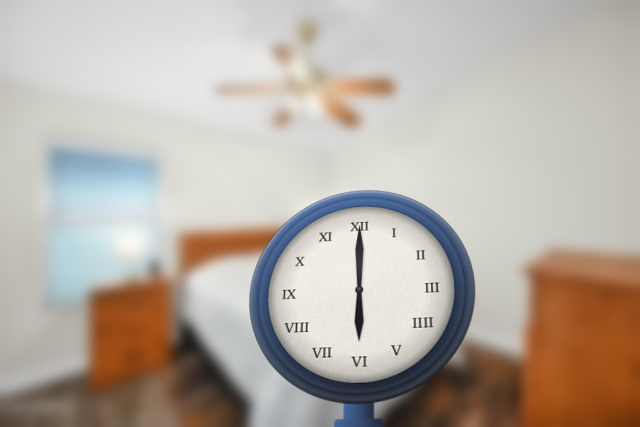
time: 6:00
